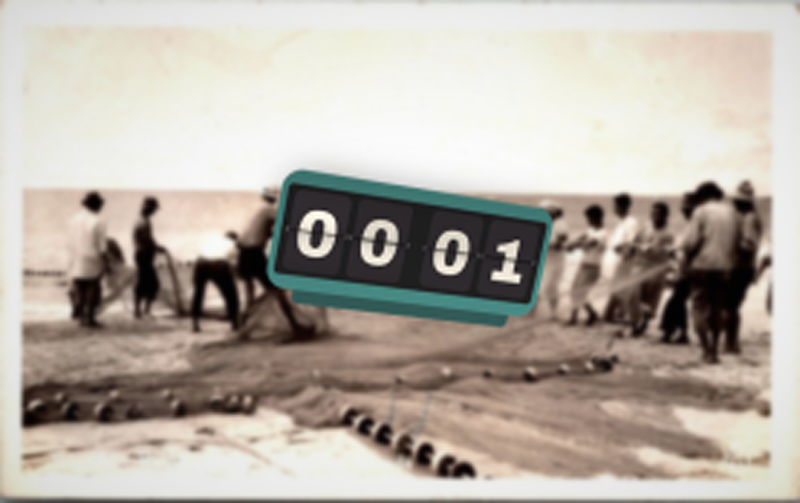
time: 0:01
